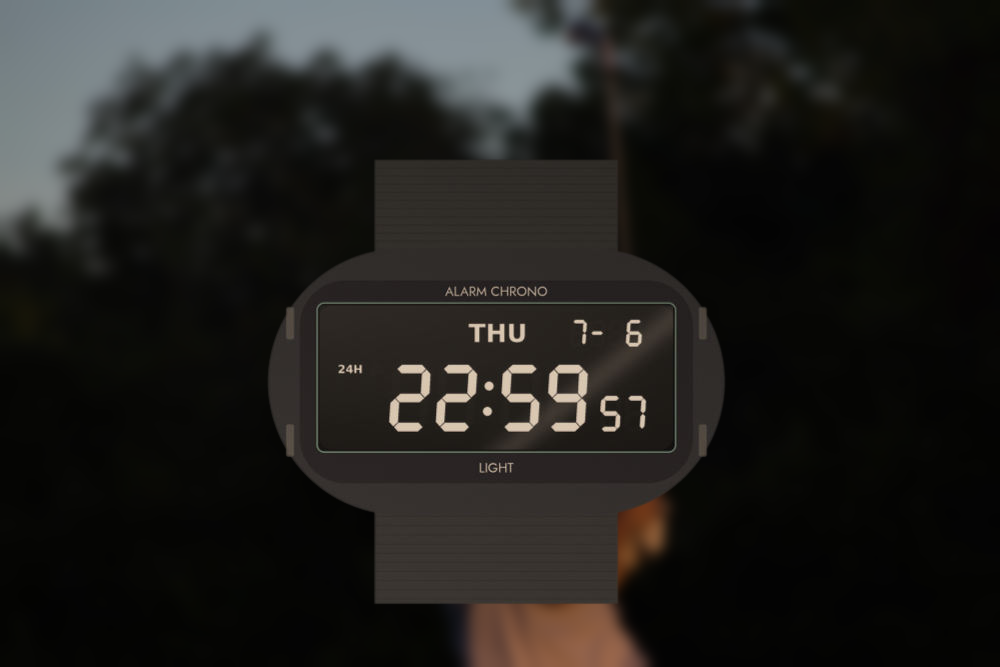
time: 22:59:57
